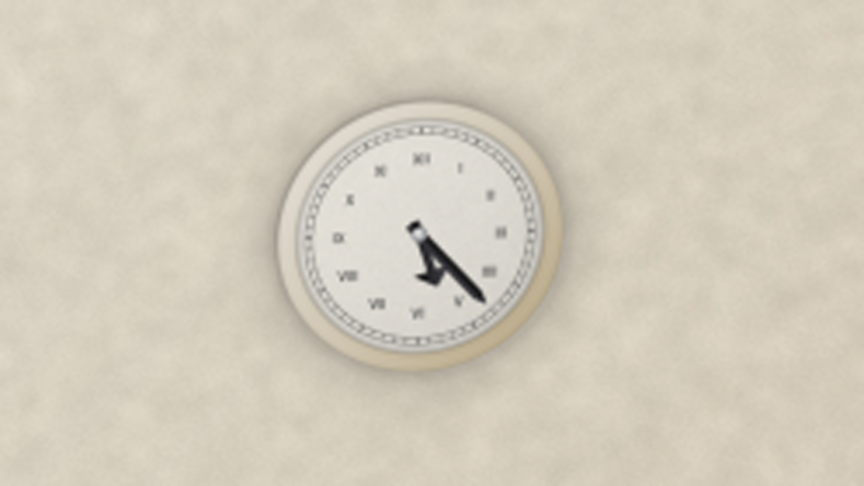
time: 5:23
